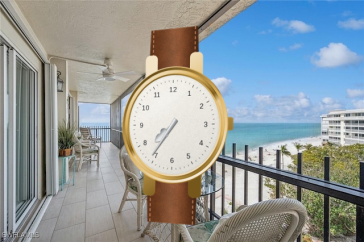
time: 7:36
